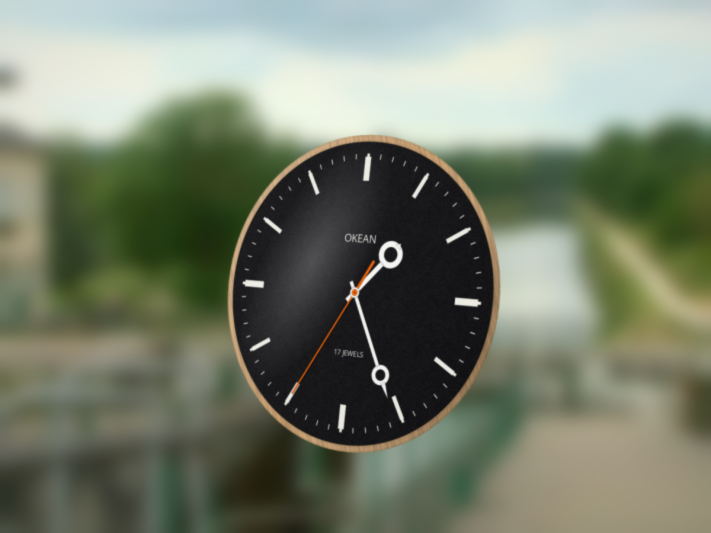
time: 1:25:35
